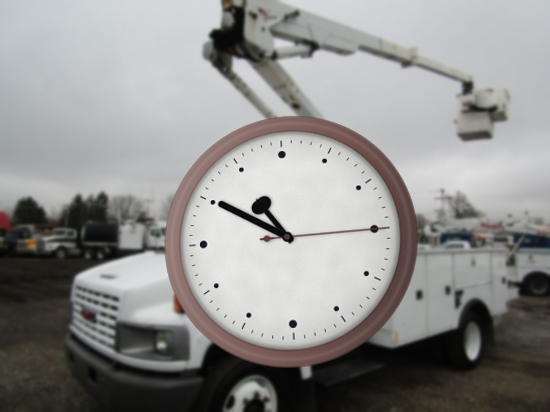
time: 10:50:15
